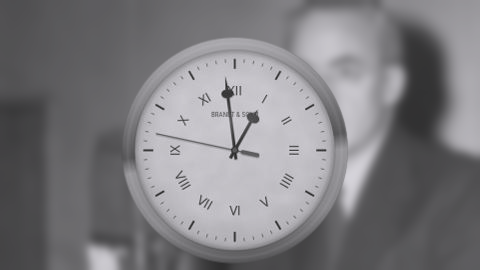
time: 12:58:47
